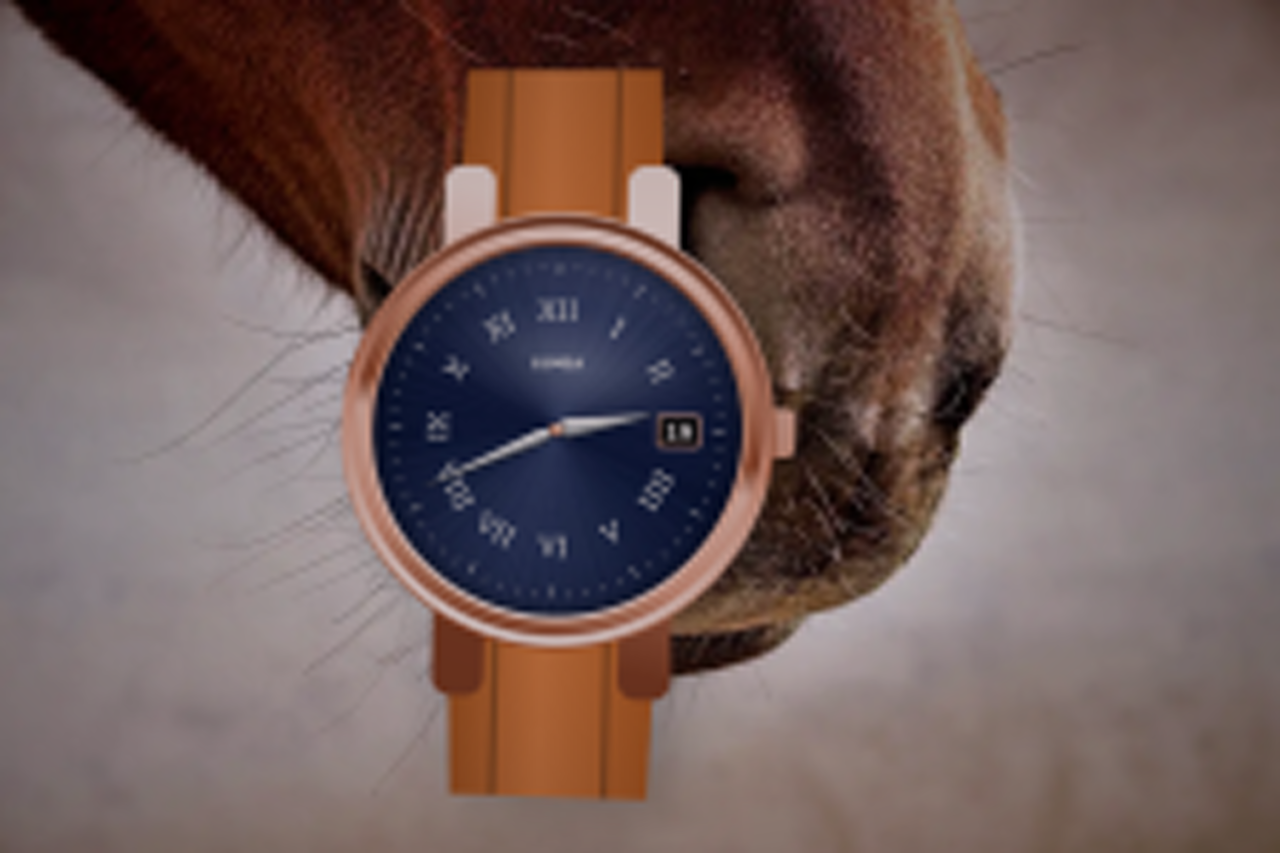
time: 2:41
